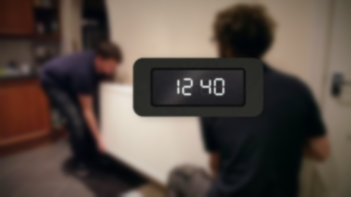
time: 12:40
